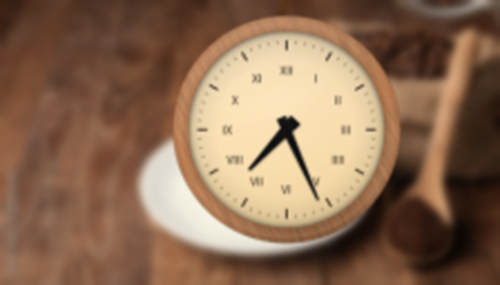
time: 7:26
